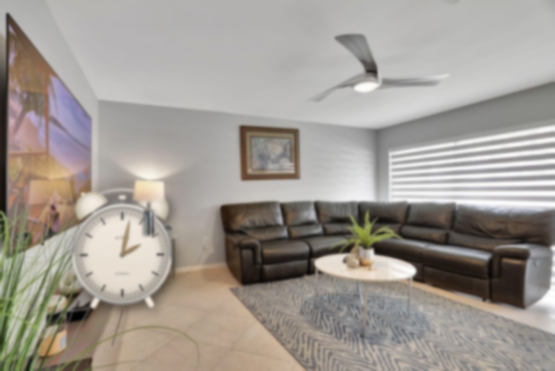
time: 2:02
